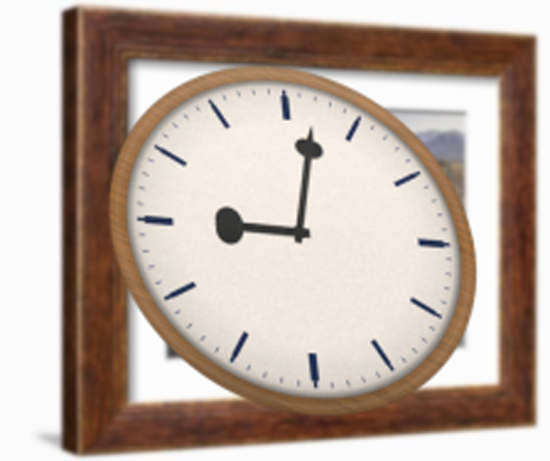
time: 9:02
